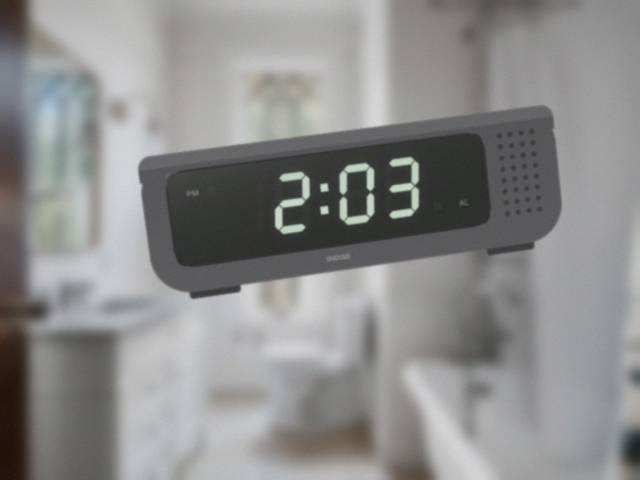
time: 2:03
